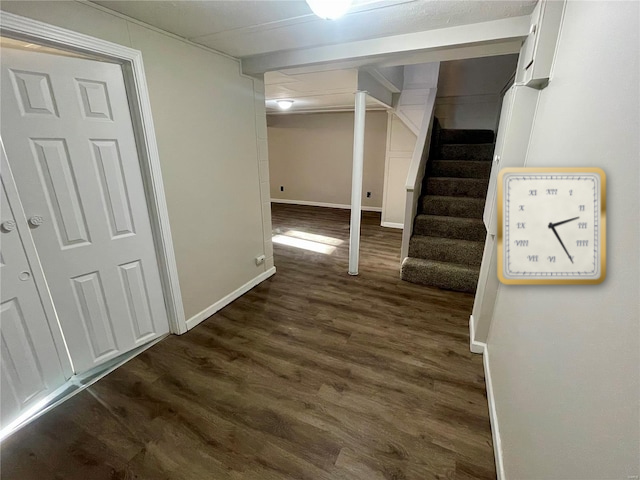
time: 2:25
